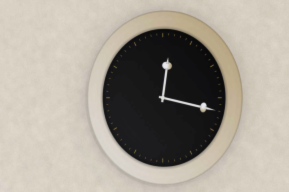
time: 12:17
